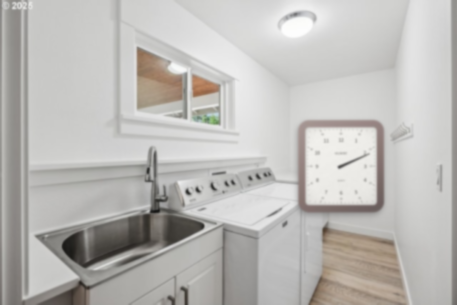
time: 2:11
